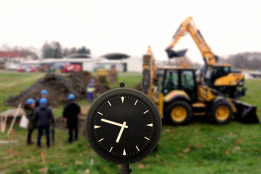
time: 6:48
